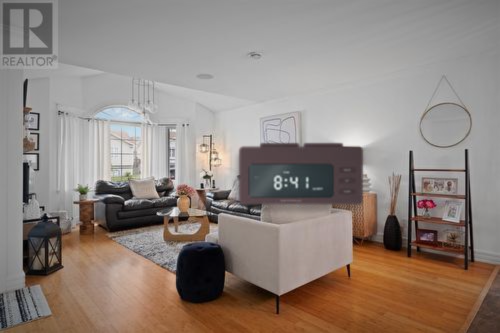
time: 8:41
